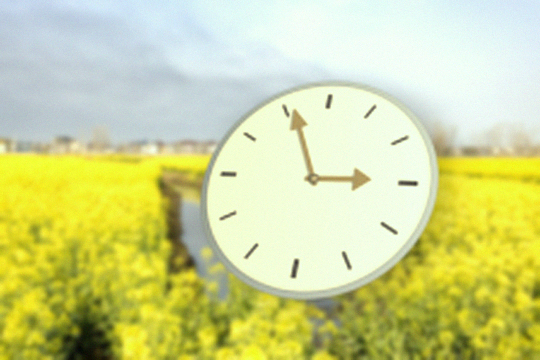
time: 2:56
